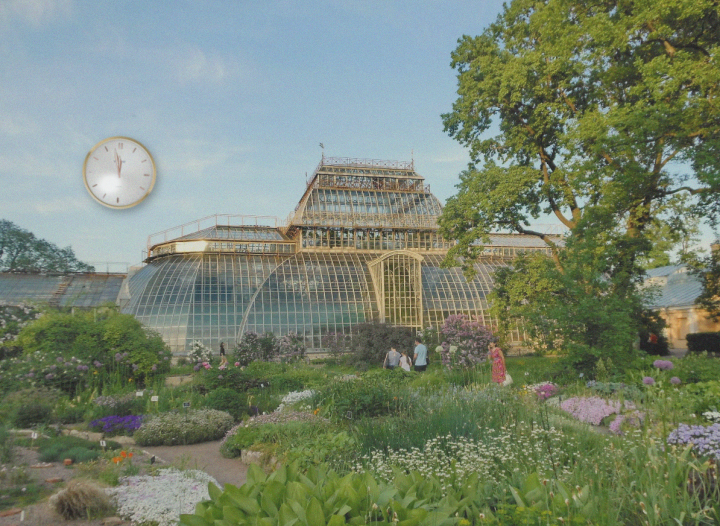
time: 11:58
